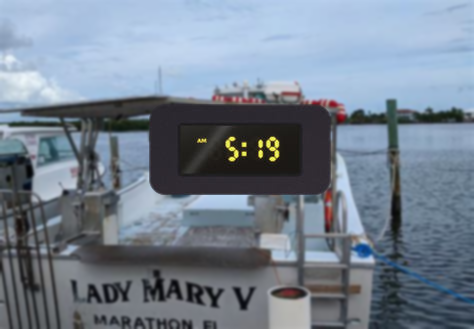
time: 5:19
